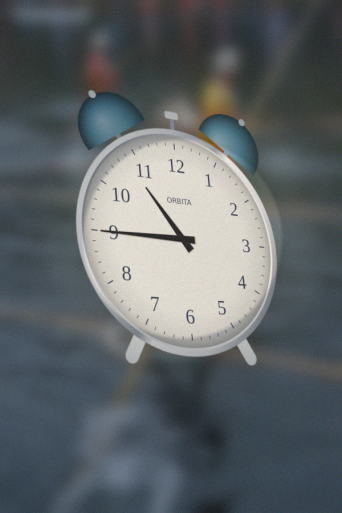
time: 10:45
